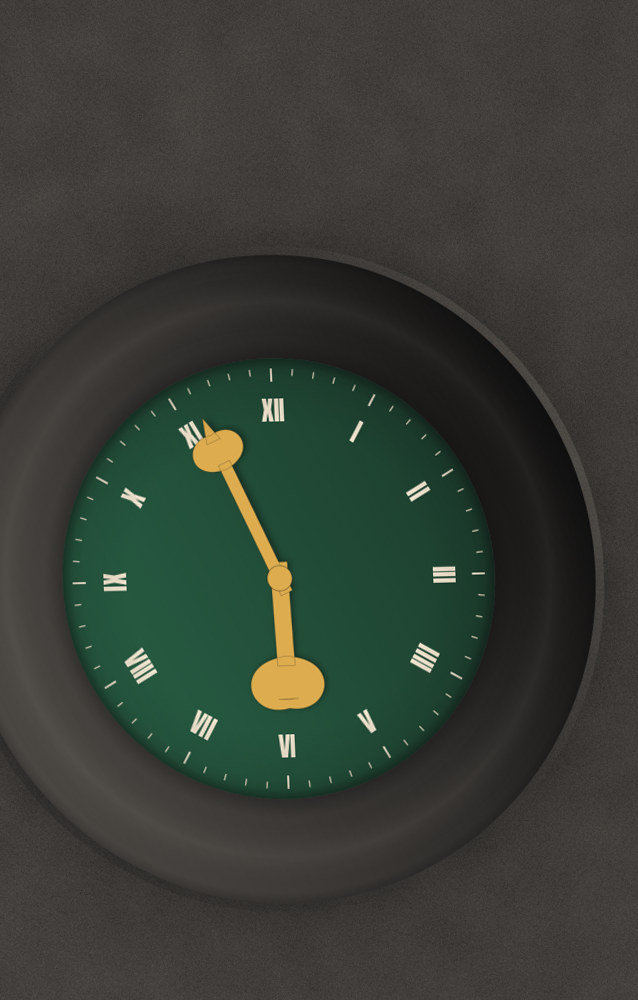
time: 5:56
